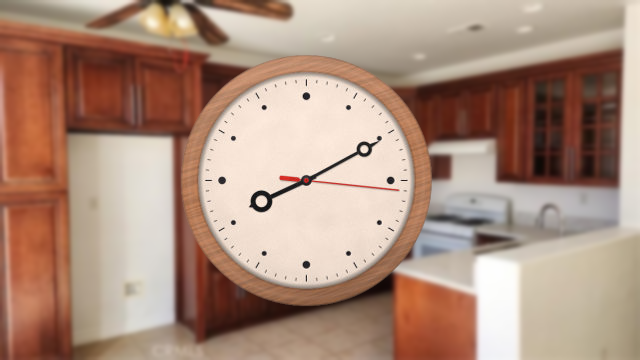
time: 8:10:16
